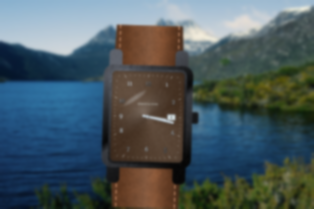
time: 3:17
